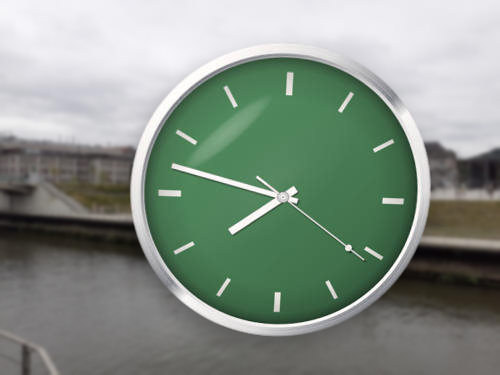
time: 7:47:21
